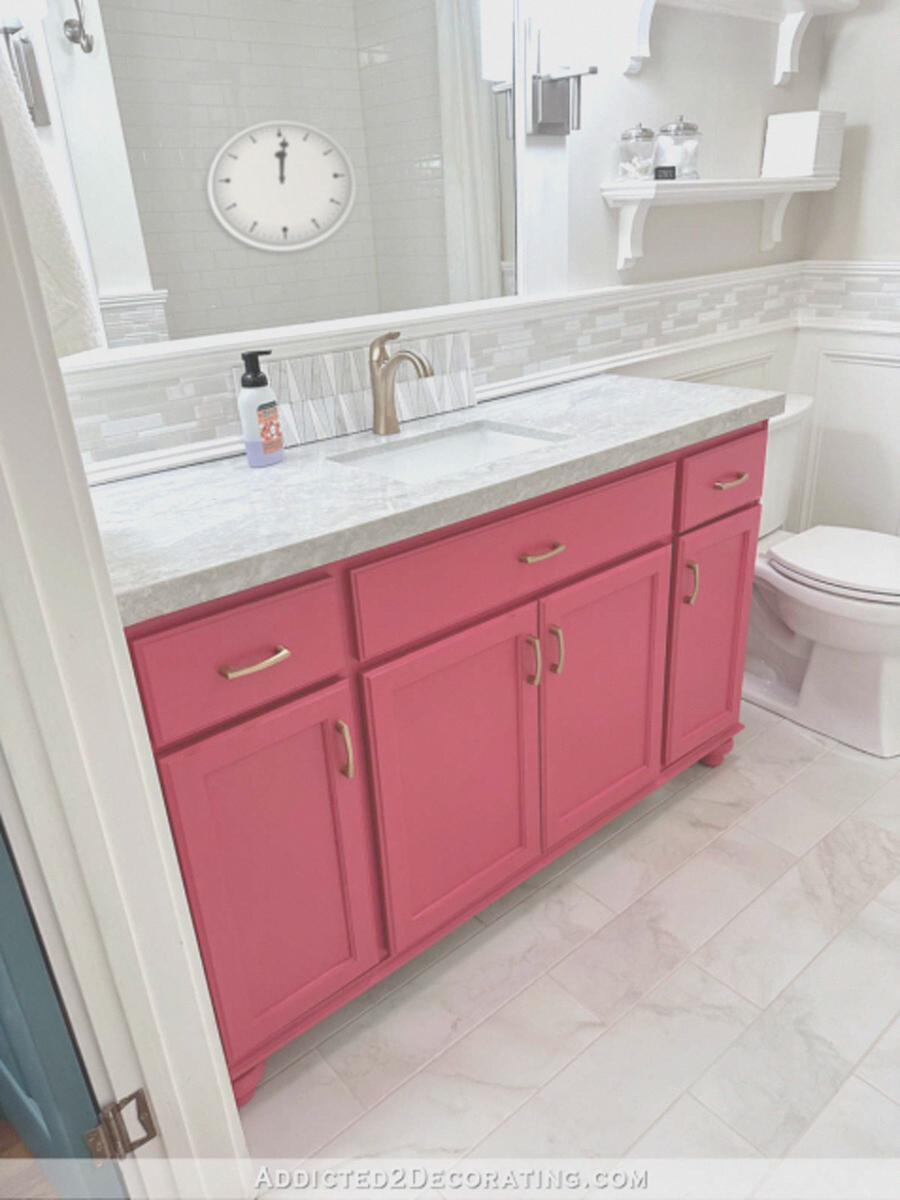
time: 12:01
